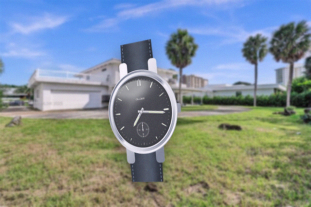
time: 7:16
